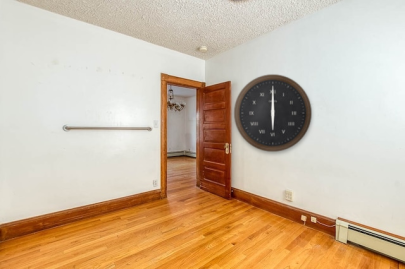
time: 6:00
